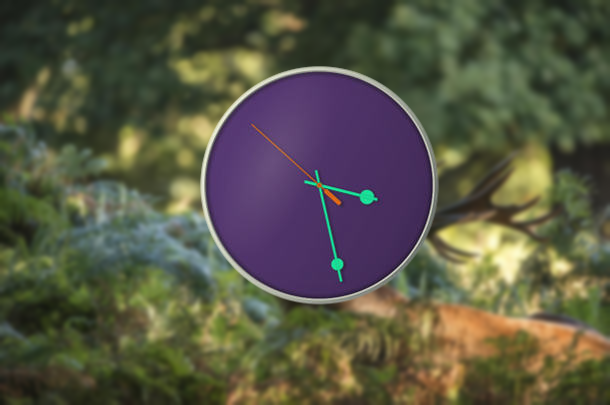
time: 3:27:52
